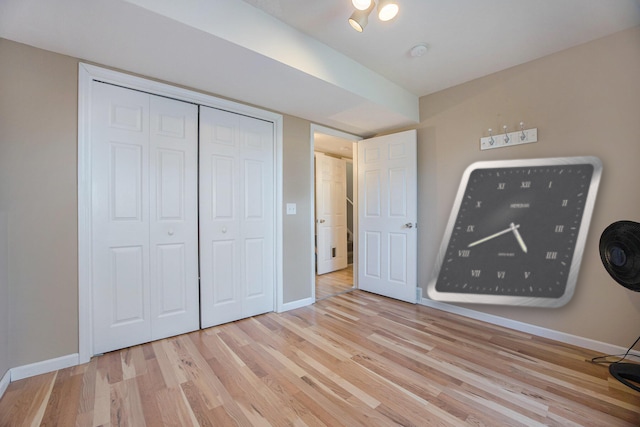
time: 4:41
